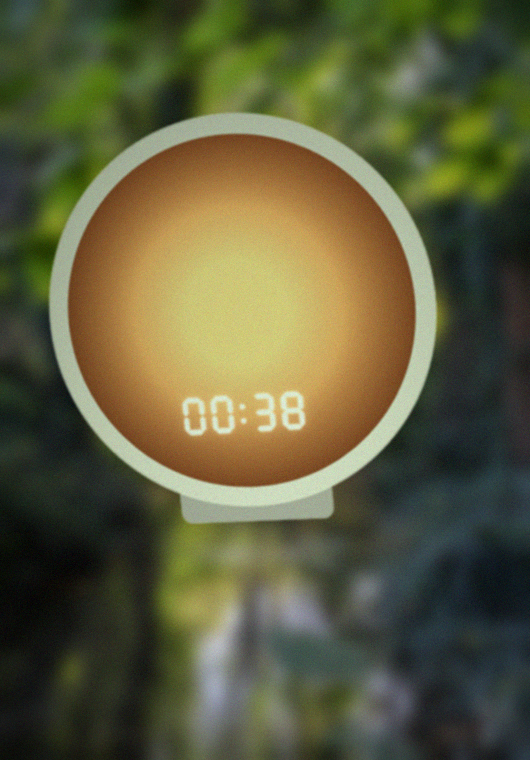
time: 0:38
